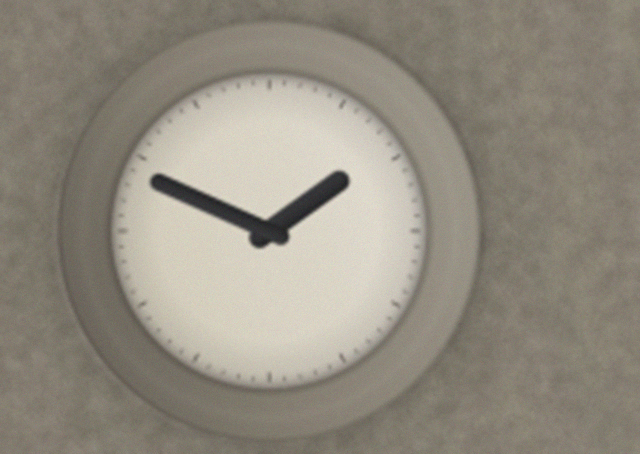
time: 1:49
